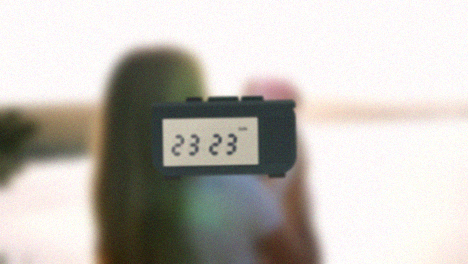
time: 23:23
